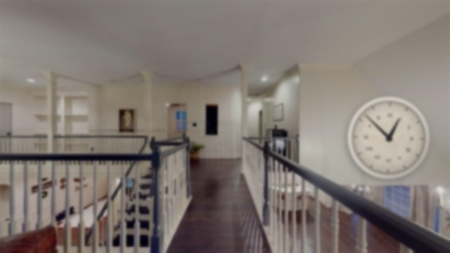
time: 12:52
